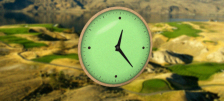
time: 12:23
